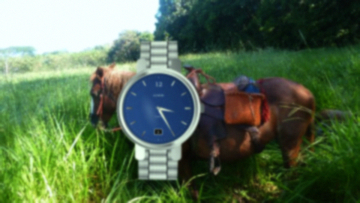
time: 3:25
